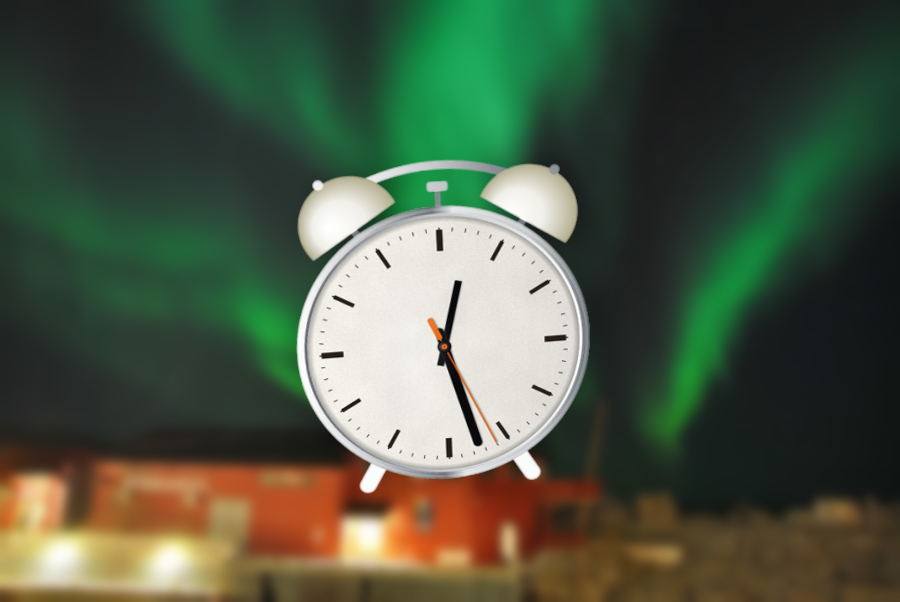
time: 12:27:26
